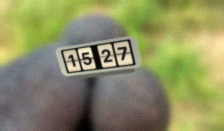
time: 15:27
